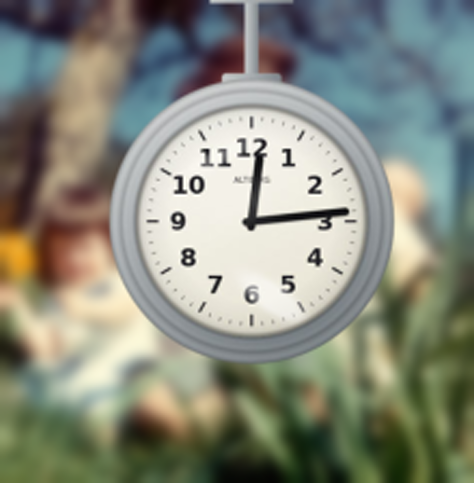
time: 12:14
